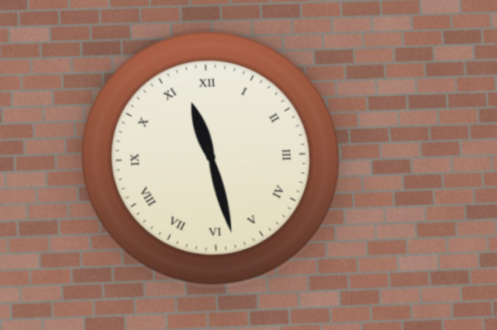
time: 11:28
